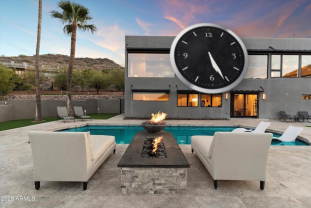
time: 5:26
